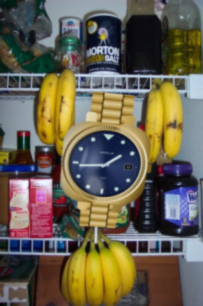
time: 1:44
